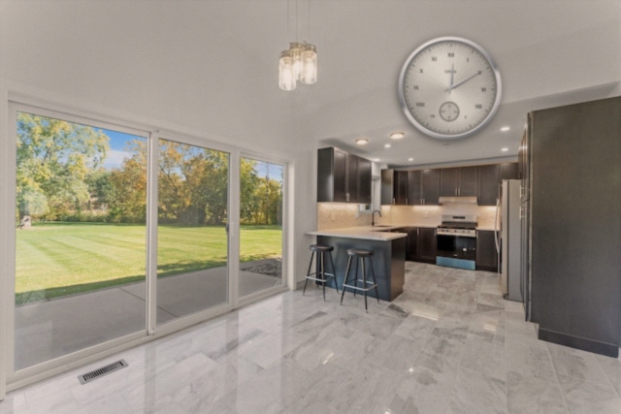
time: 12:10
